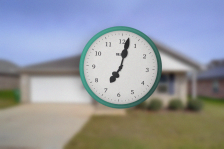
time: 7:02
